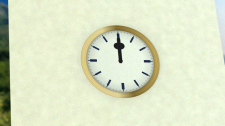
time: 12:00
